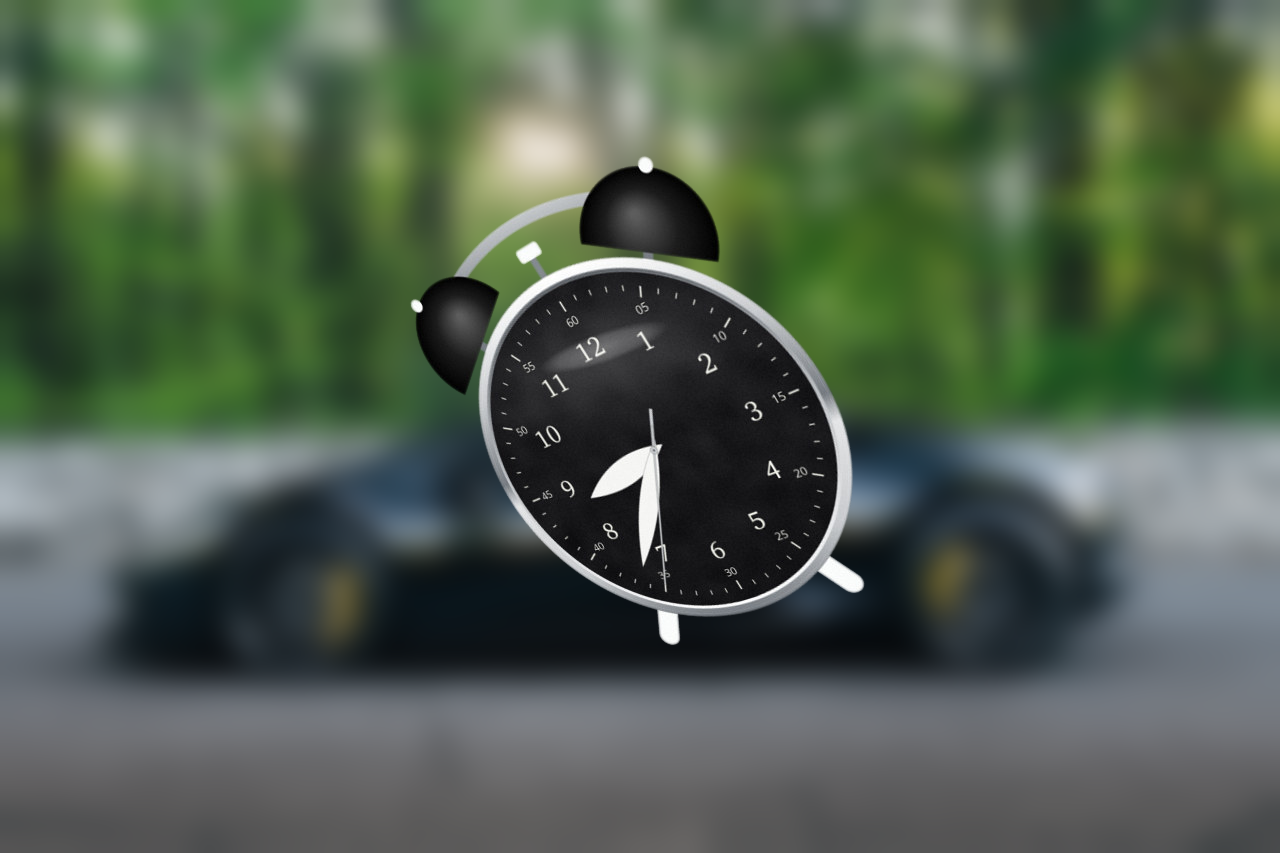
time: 8:36:35
